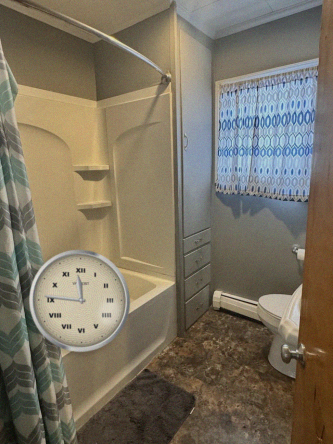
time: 11:46
